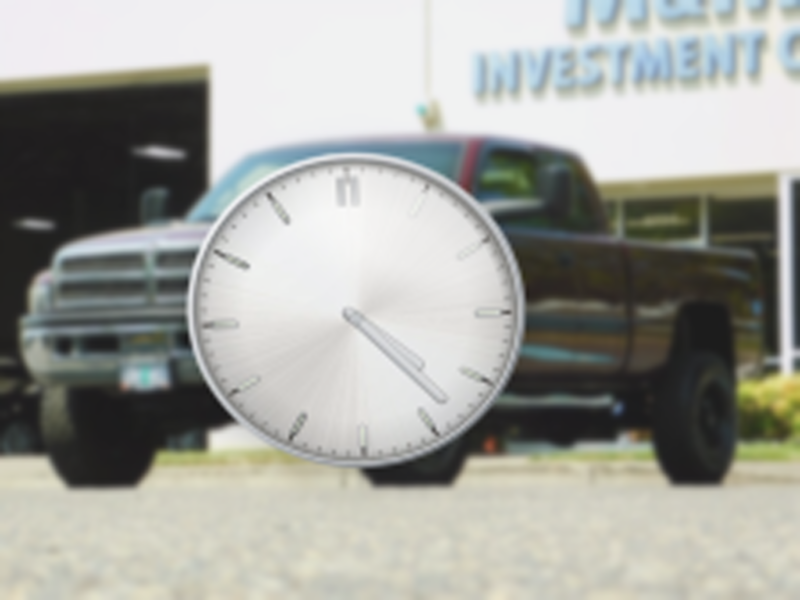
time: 4:23
